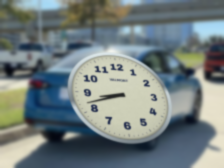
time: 8:42
